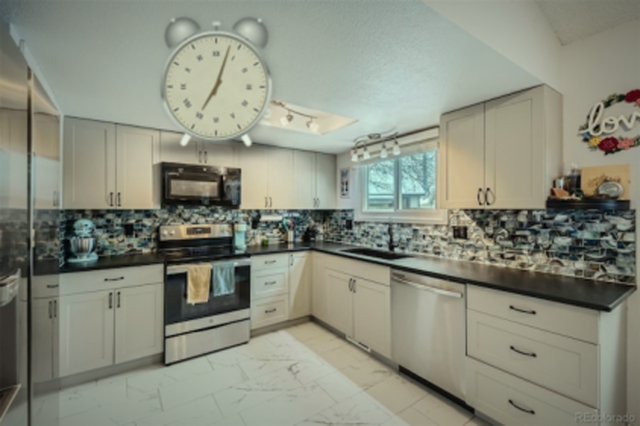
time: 7:03
